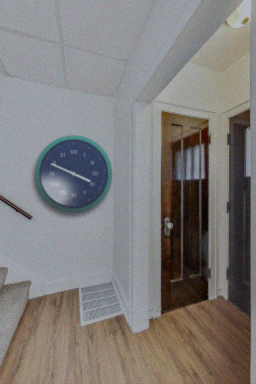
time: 3:49
